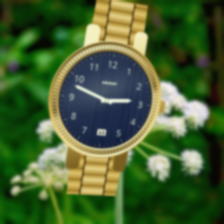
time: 2:48
